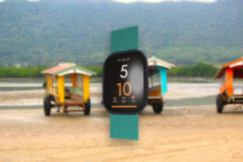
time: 5:10
